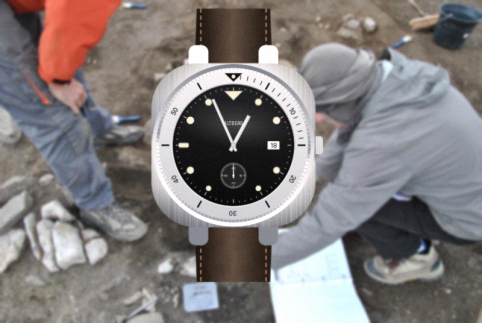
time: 12:56
